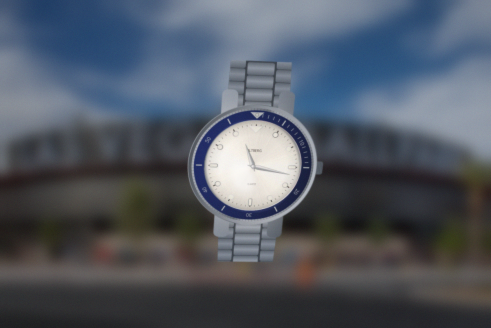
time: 11:17
